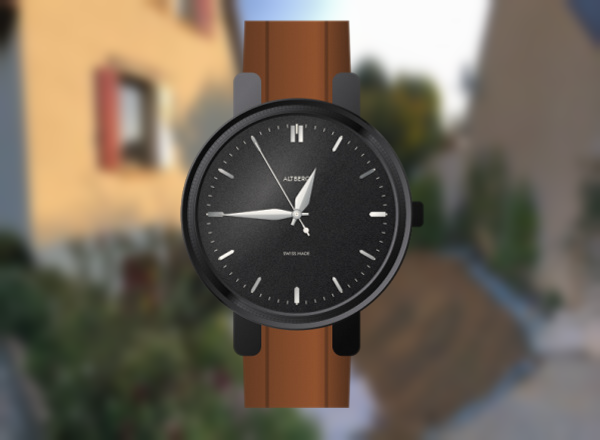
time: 12:44:55
